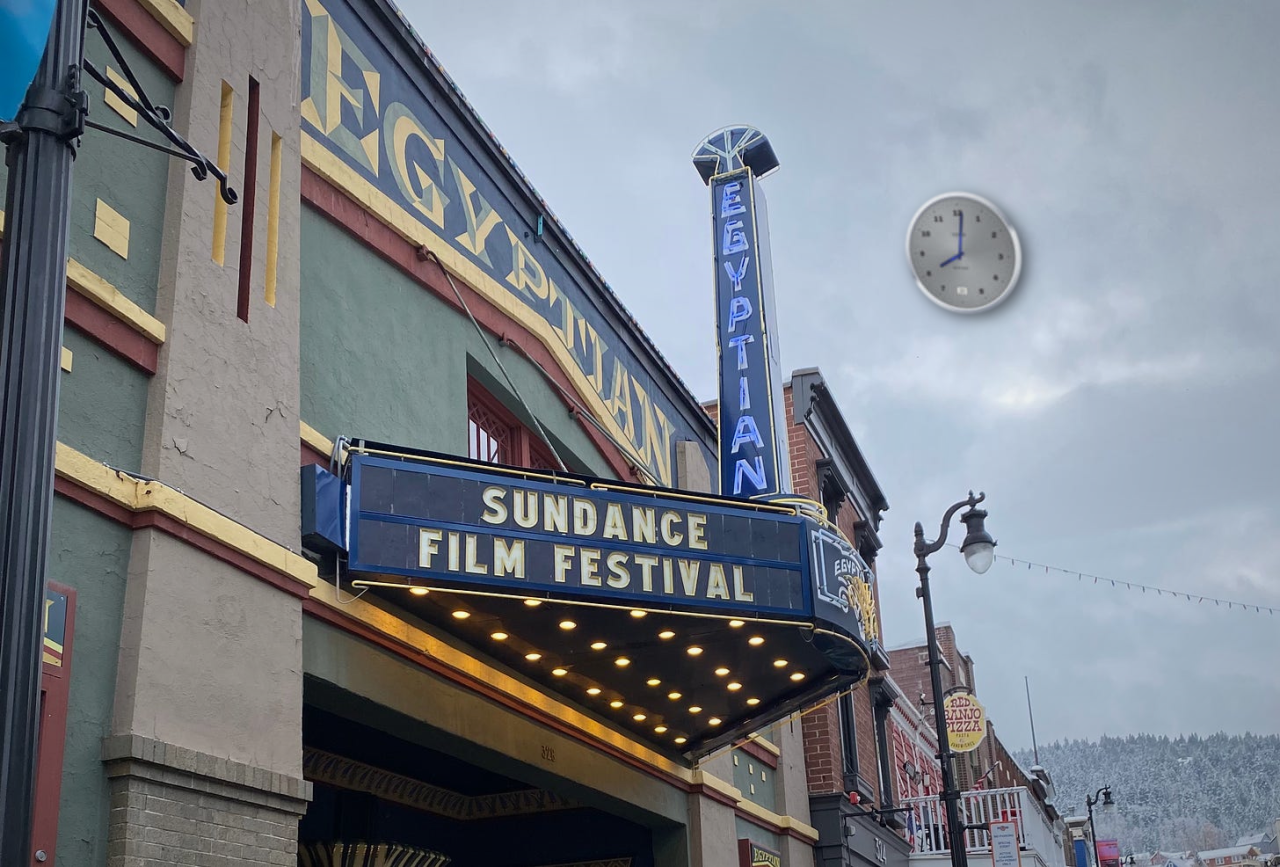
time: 8:01
